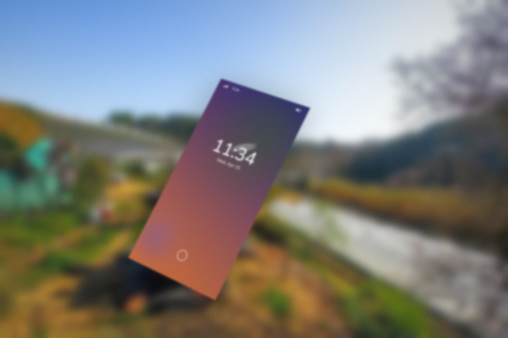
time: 11:34
